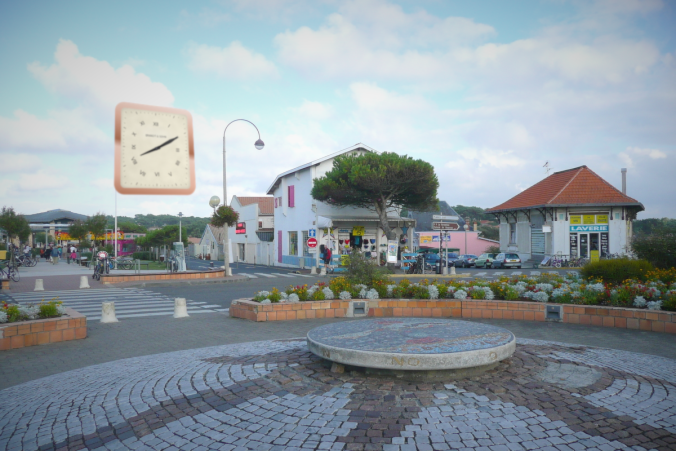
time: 8:10
